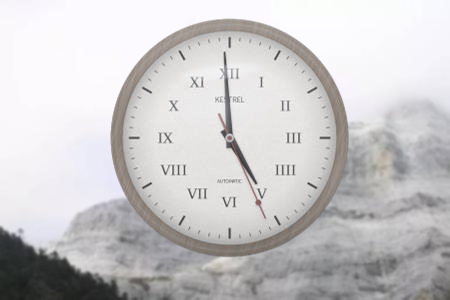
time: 4:59:26
